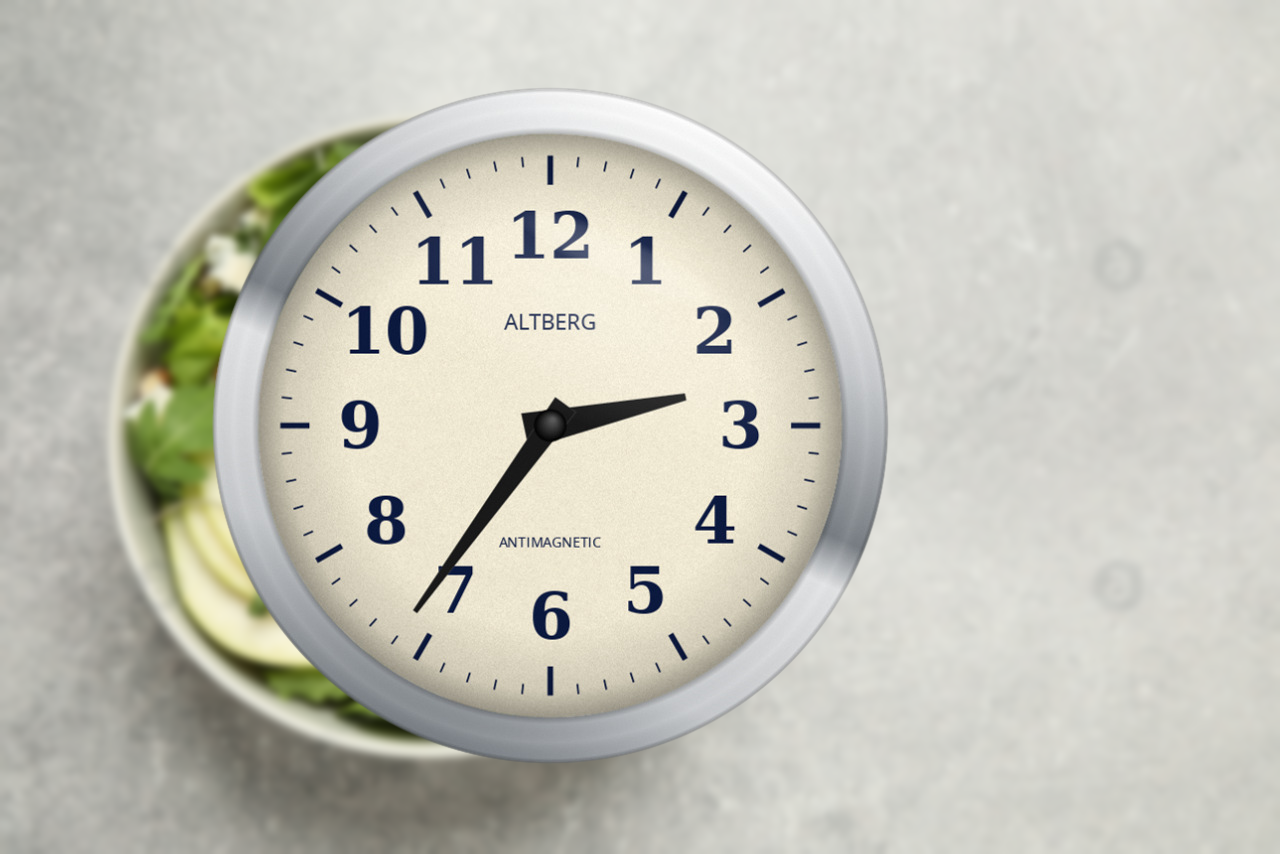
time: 2:36
